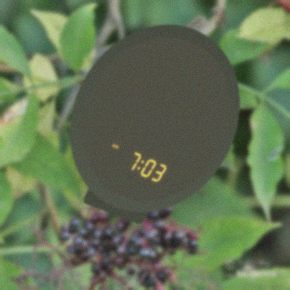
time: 7:03
